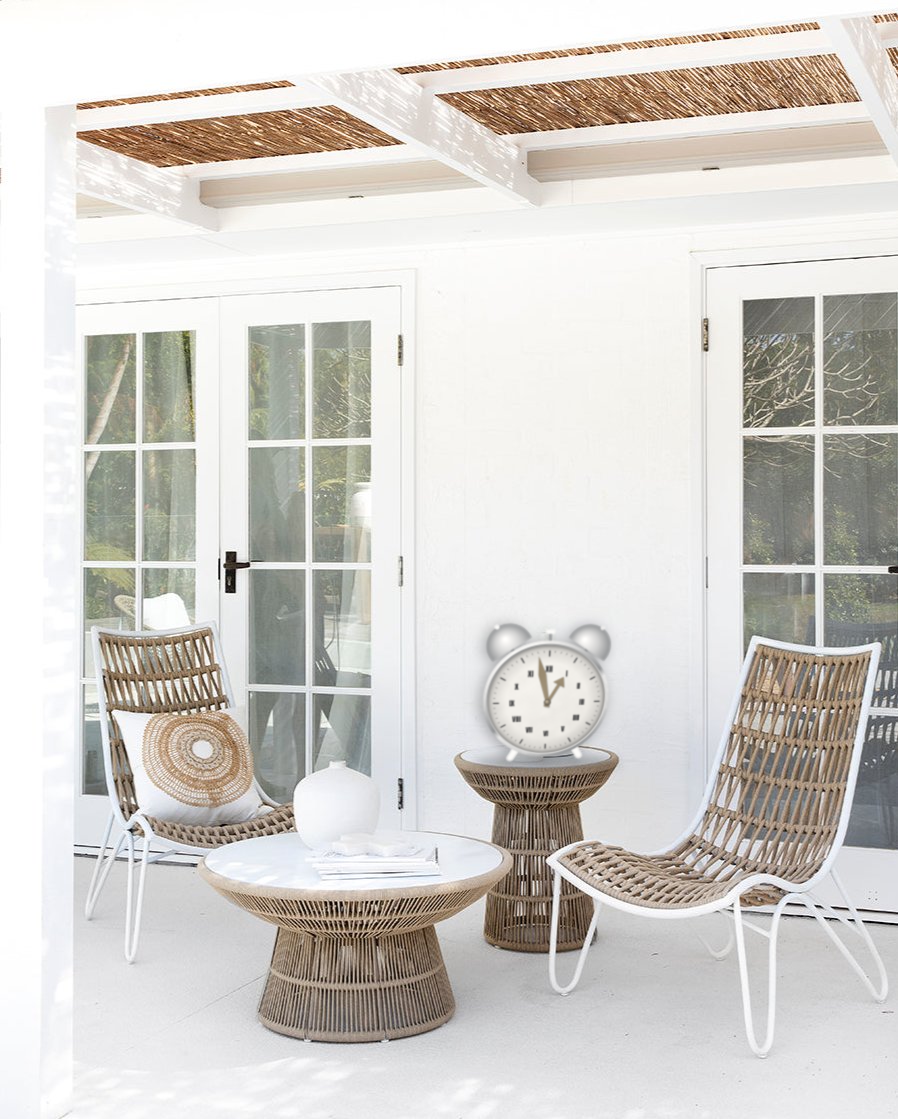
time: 12:58
